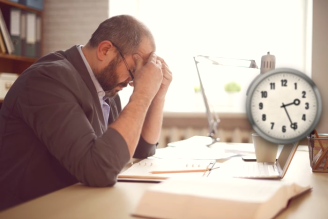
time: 2:26
